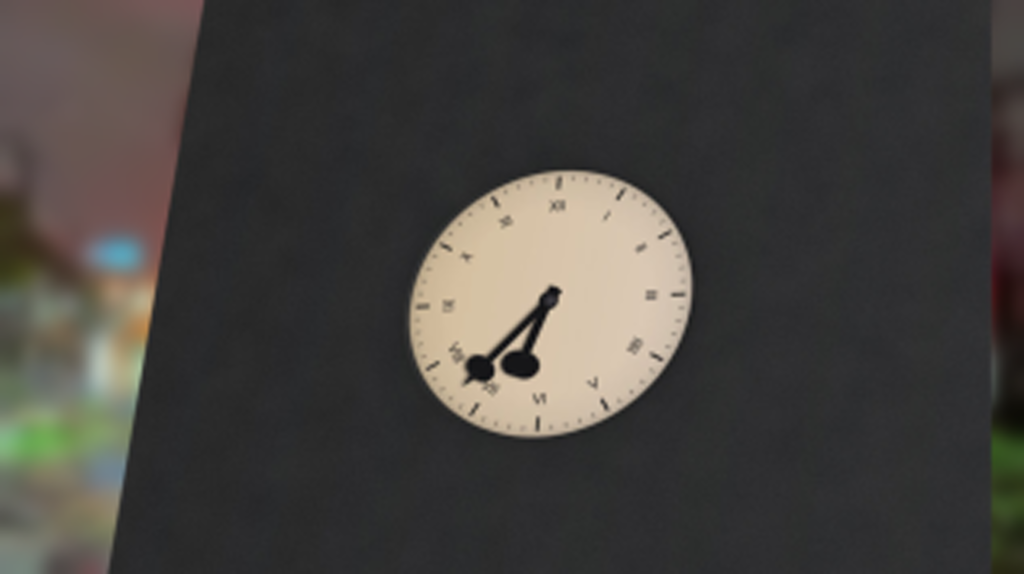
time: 6:37
